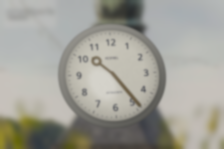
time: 10:24
